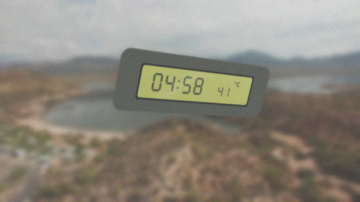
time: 4:58
